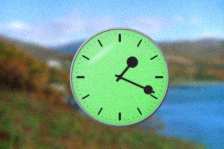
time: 1:19
